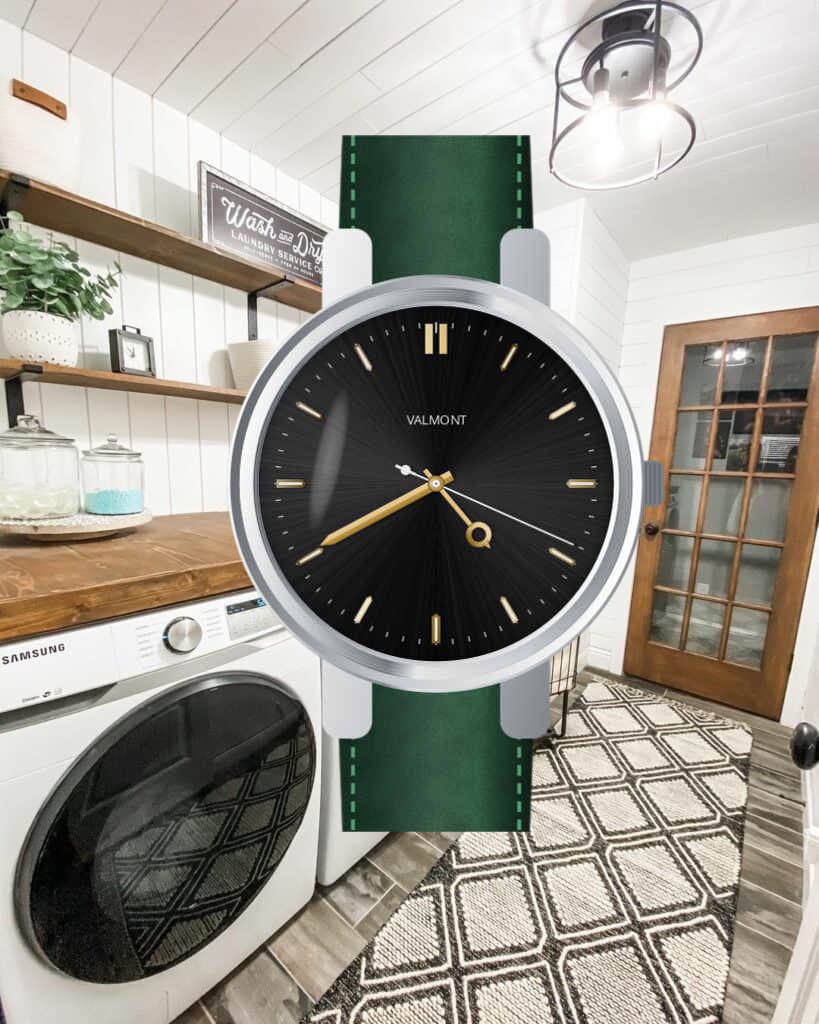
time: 4:40:19
